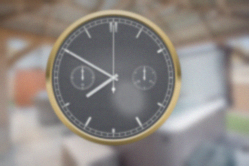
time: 7:50
